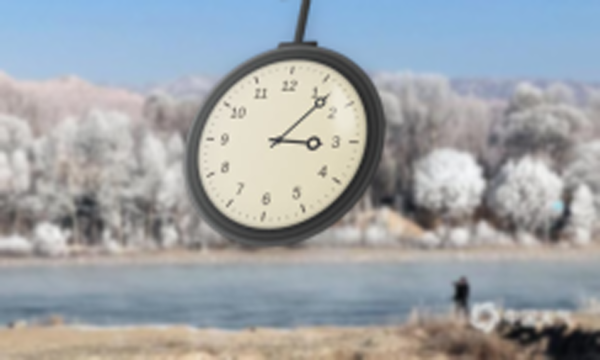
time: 3:07
